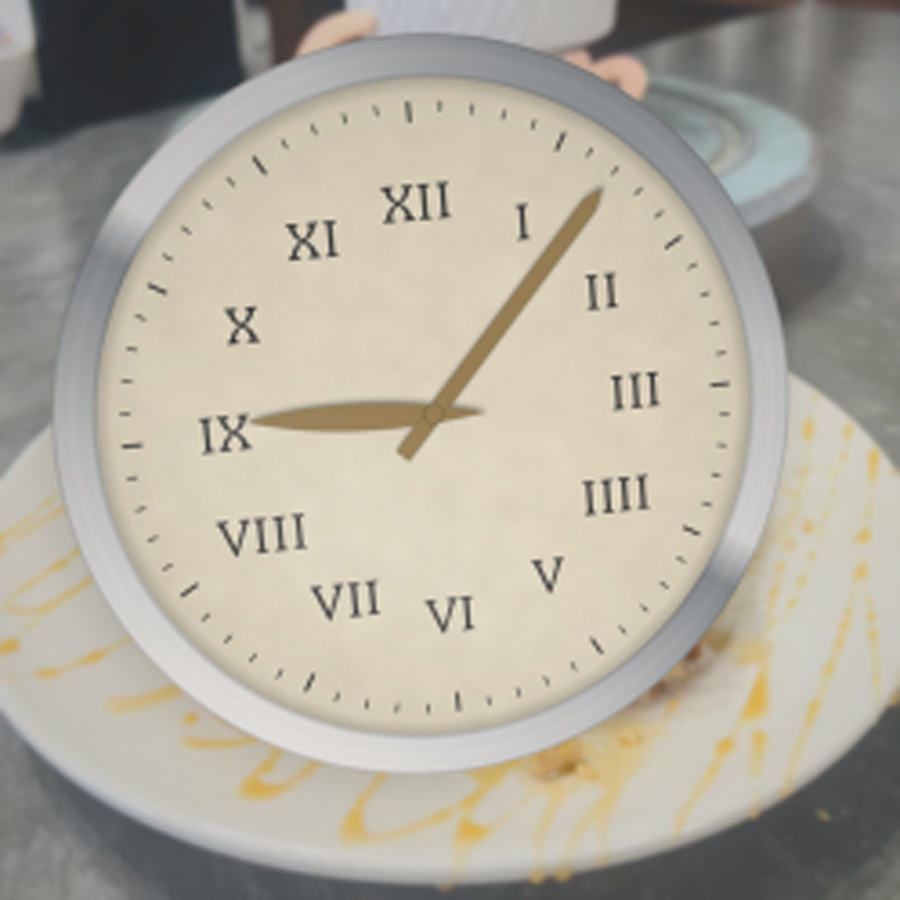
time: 9:07
